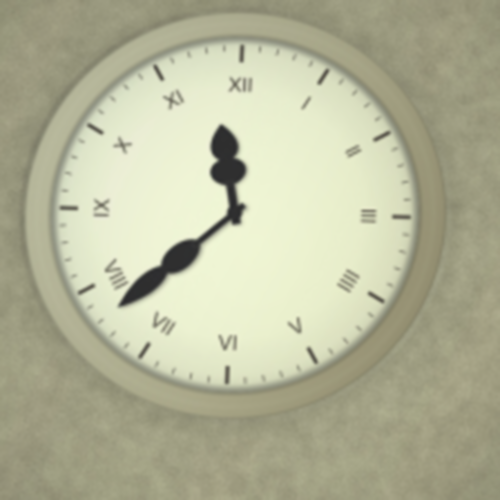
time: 11:38
